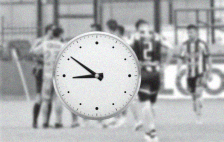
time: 8:51
